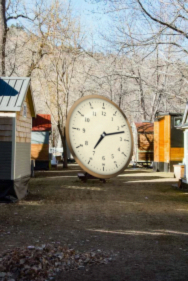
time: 7:12
